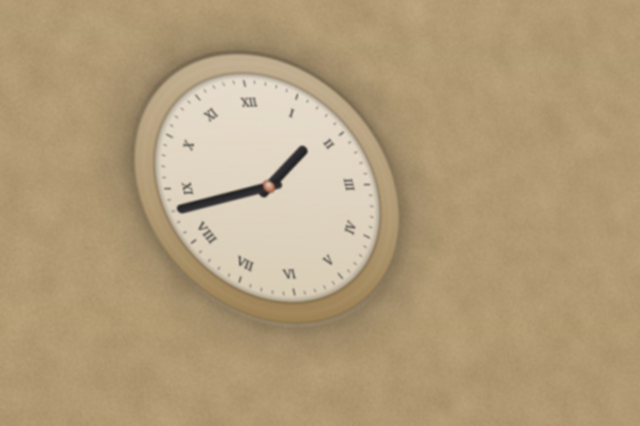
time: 1:43
